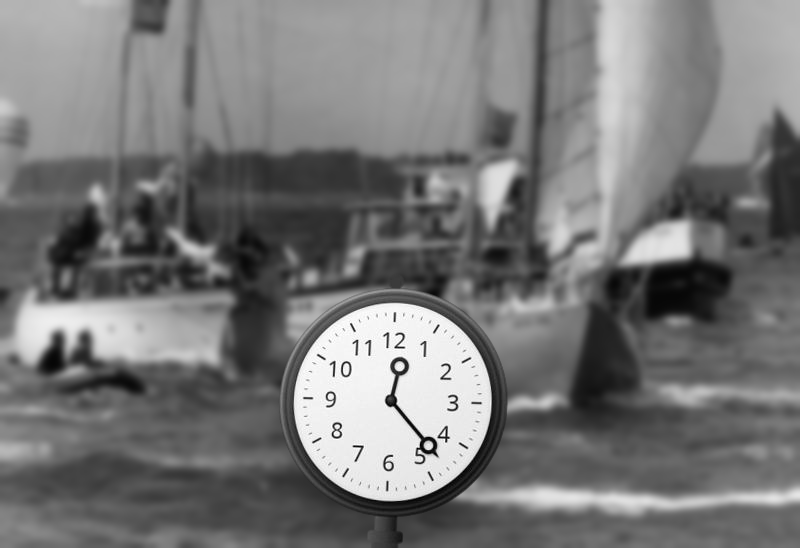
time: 12:23
